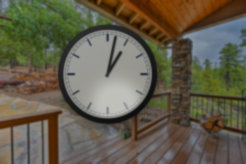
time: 1:02
